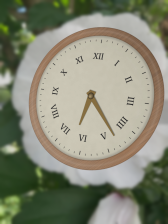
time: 6:23
